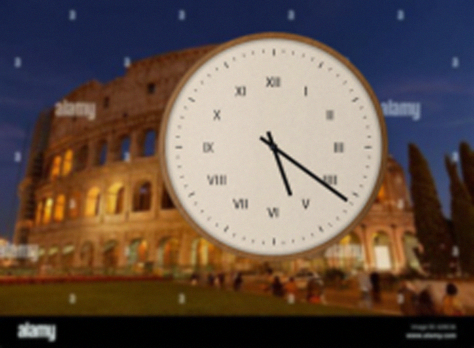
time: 5:21
